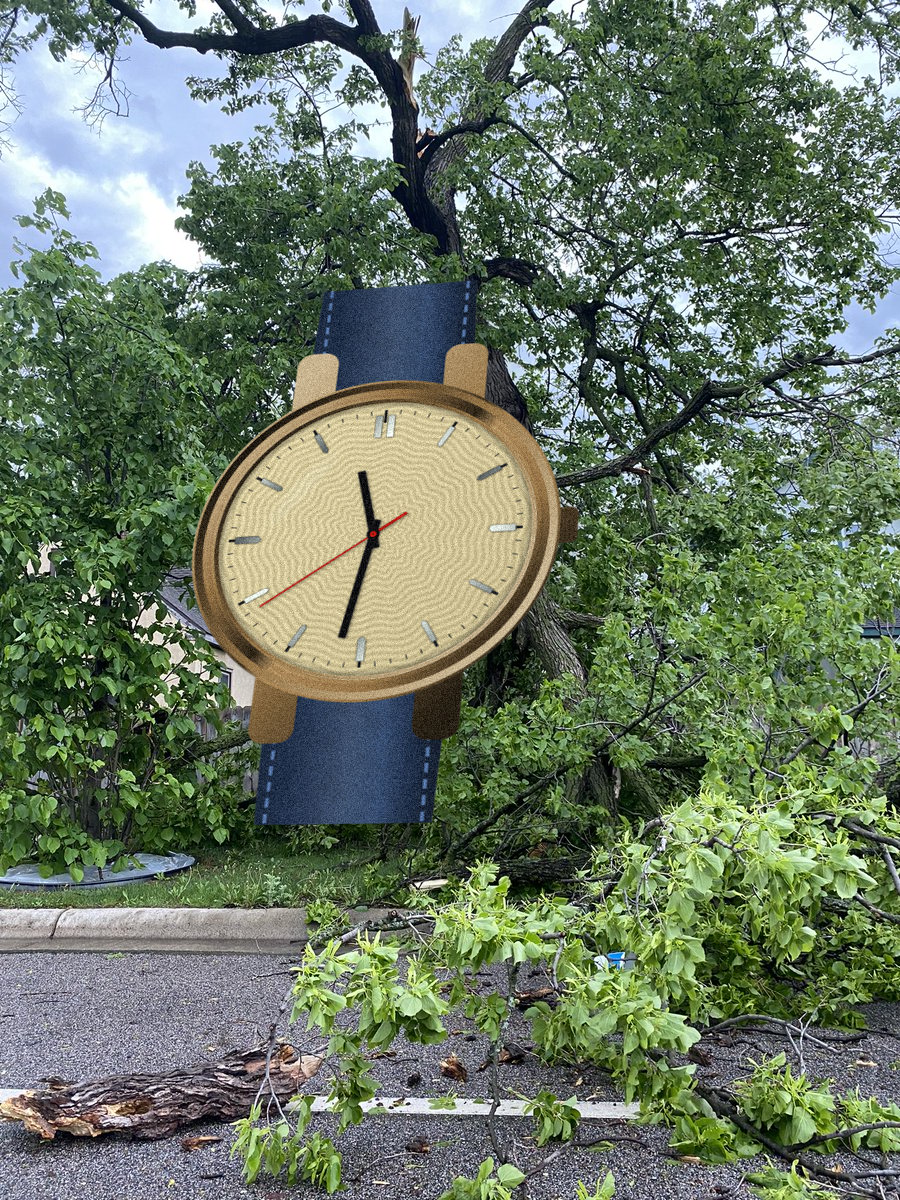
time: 11:31:39
